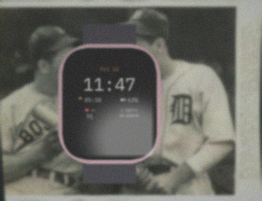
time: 11:47
